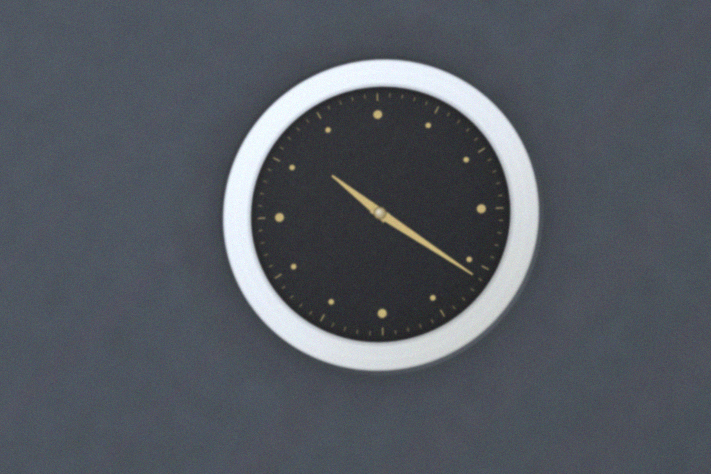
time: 10:21
